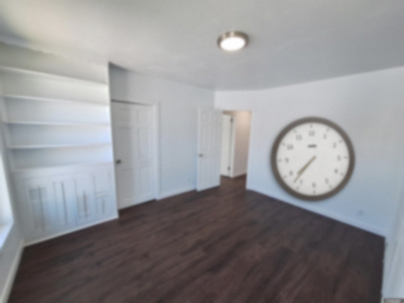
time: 7:37
